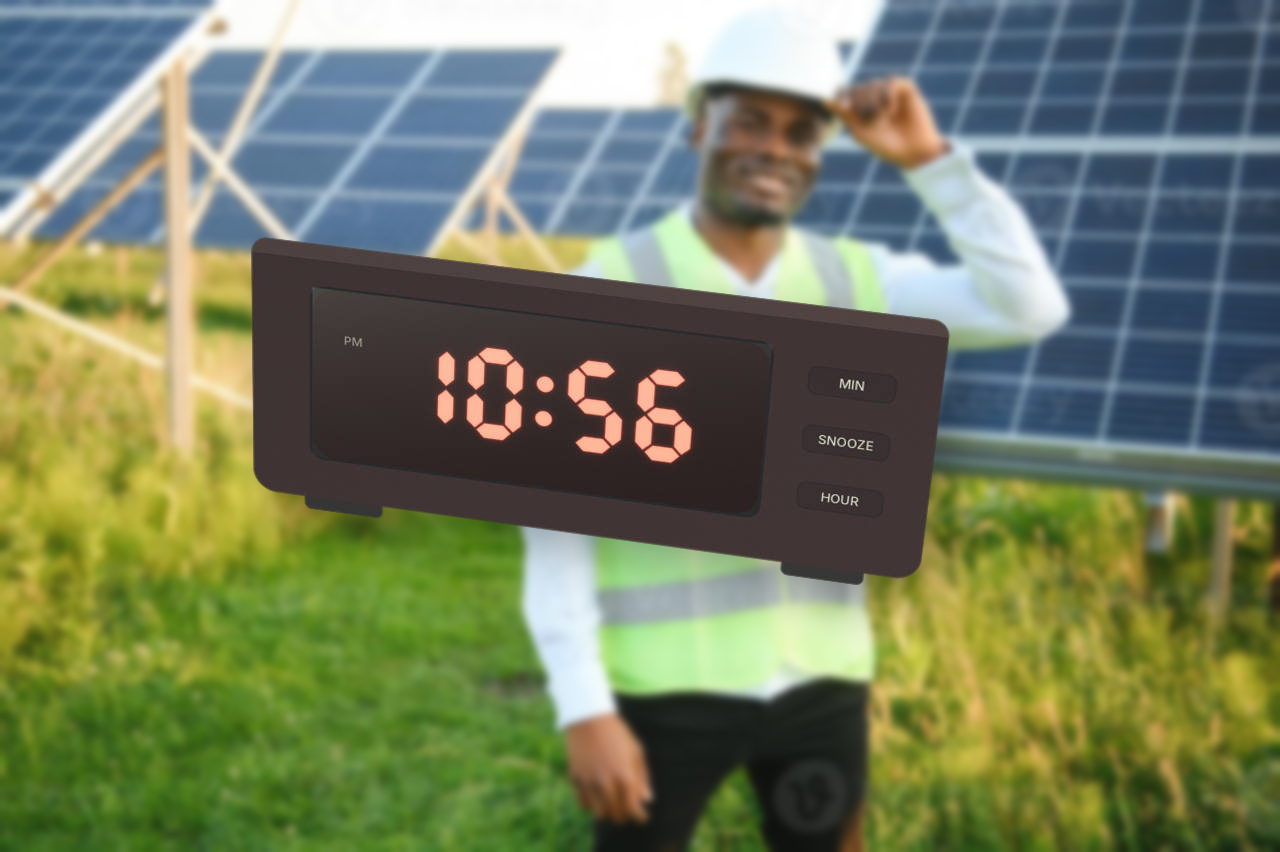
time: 10:56
